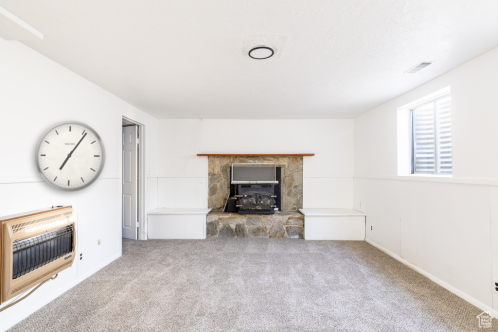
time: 7:06
